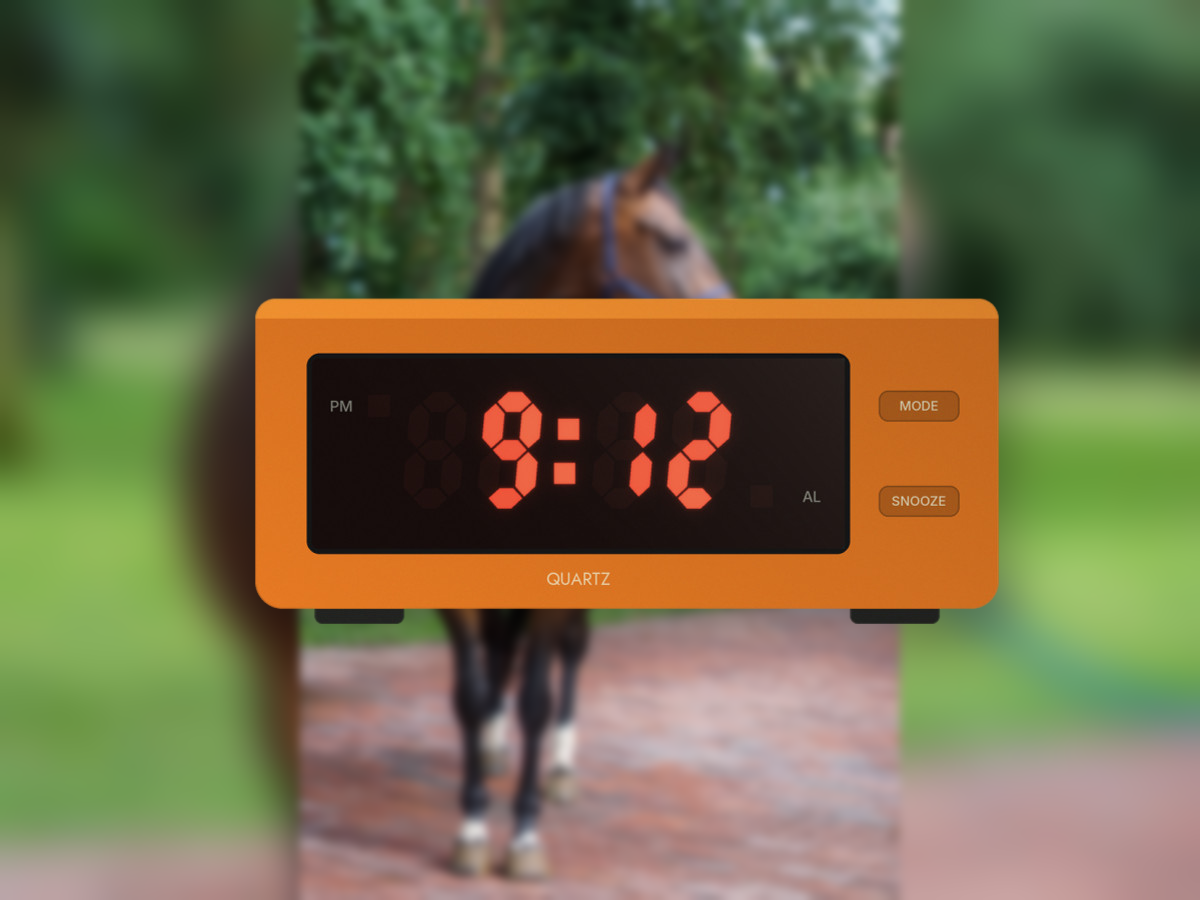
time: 9:12
